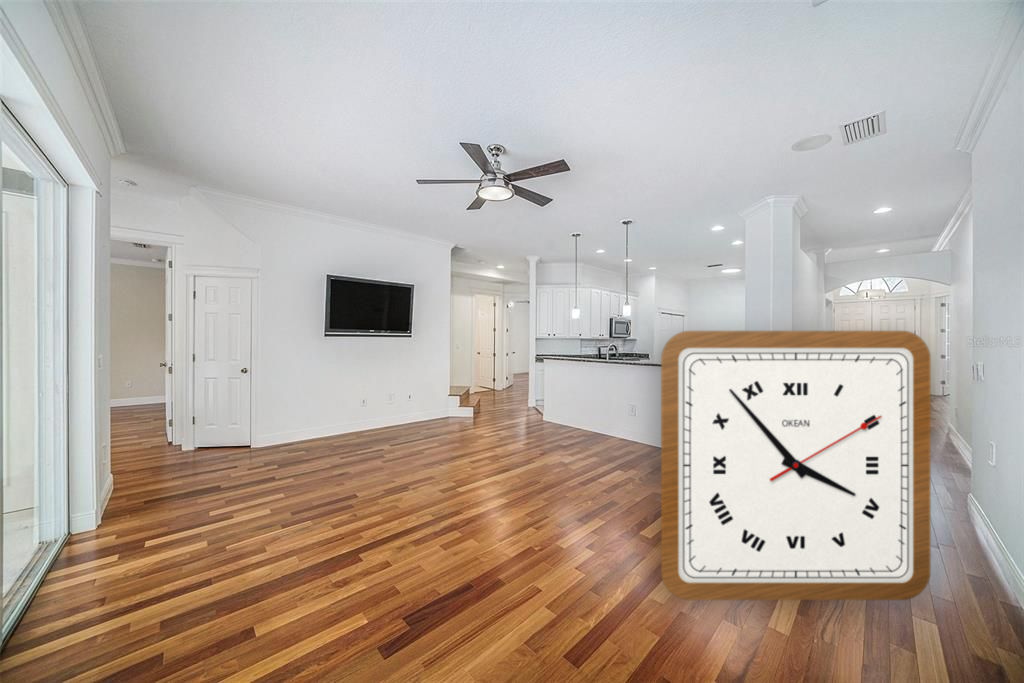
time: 3:53:10
